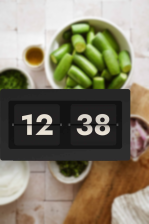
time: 12:38
